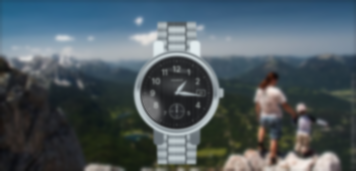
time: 1:16
